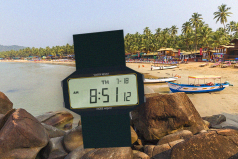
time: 8:51:12
